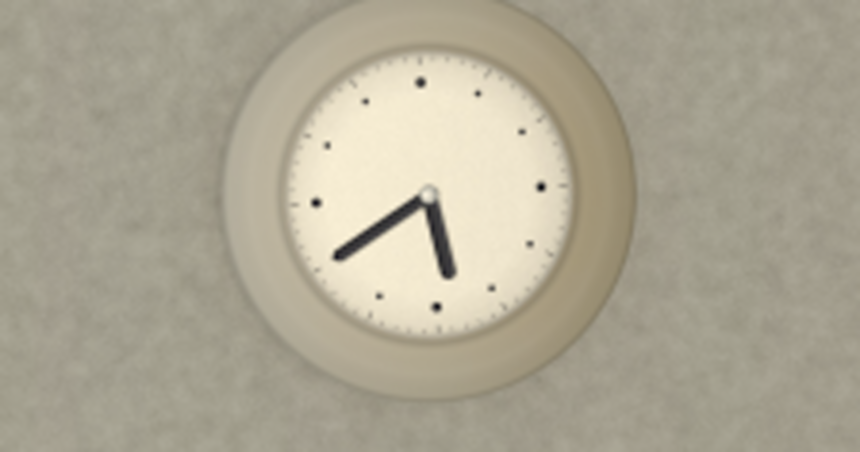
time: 5:40
